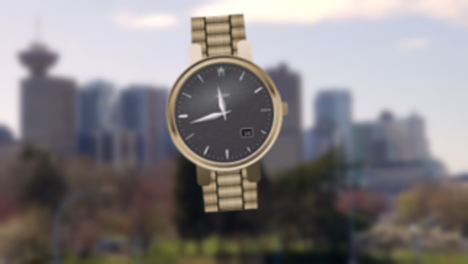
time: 11:43
